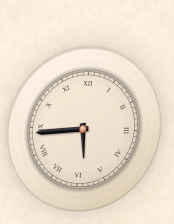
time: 5:44
